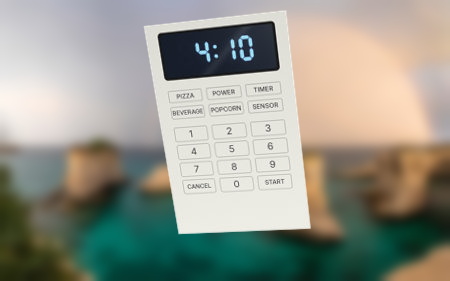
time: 4:10
